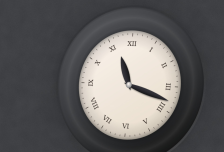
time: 11:18
